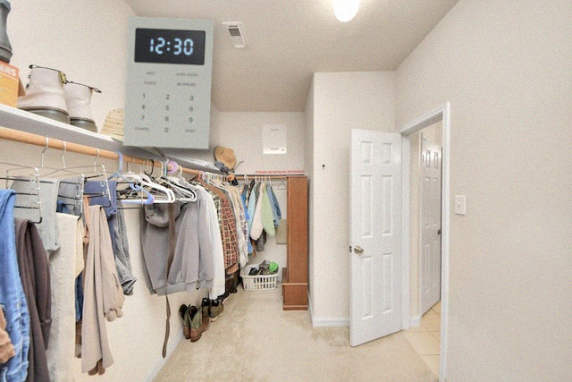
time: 12:30
